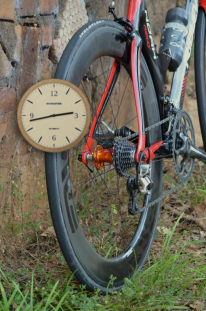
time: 2:43
